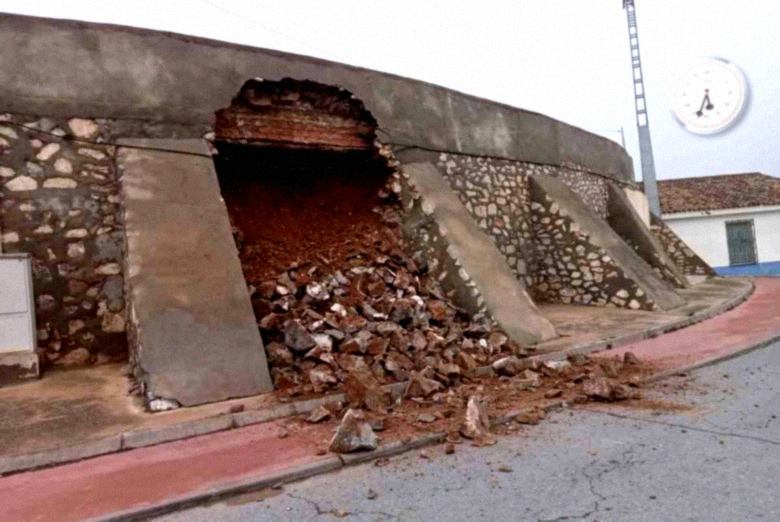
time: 5:33
